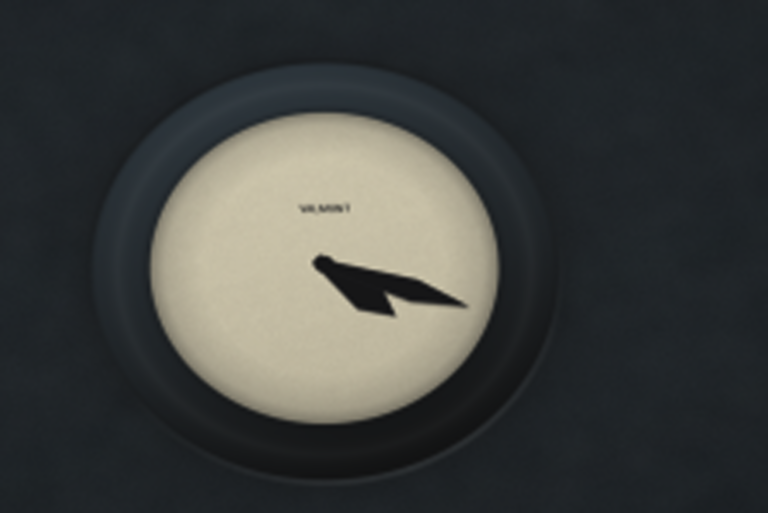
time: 4:18
